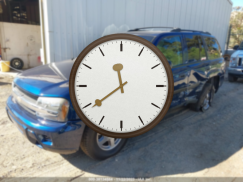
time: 11:39
